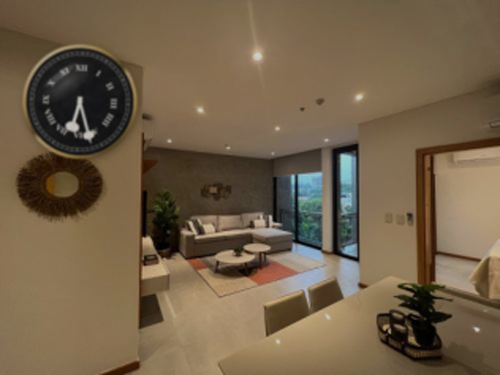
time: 6:27
